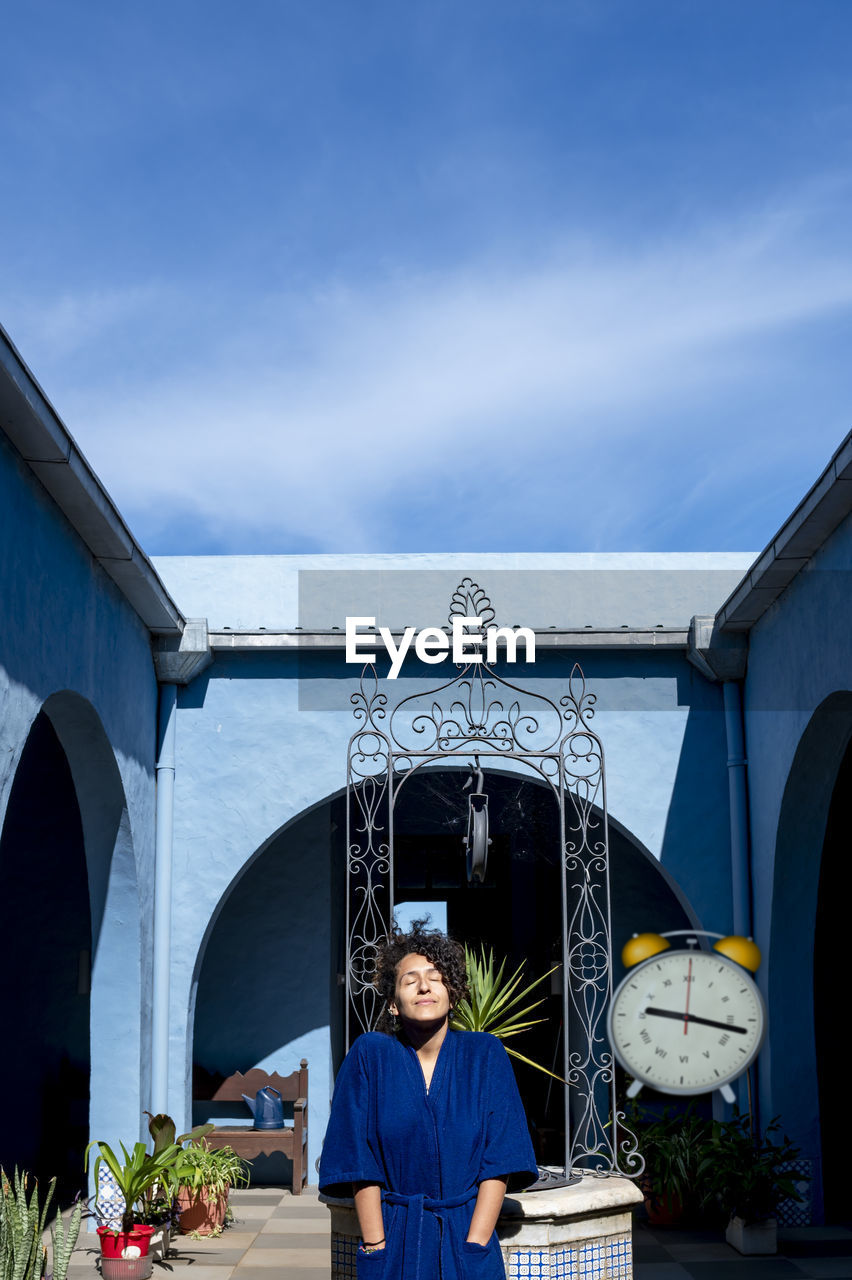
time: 9:17:00
